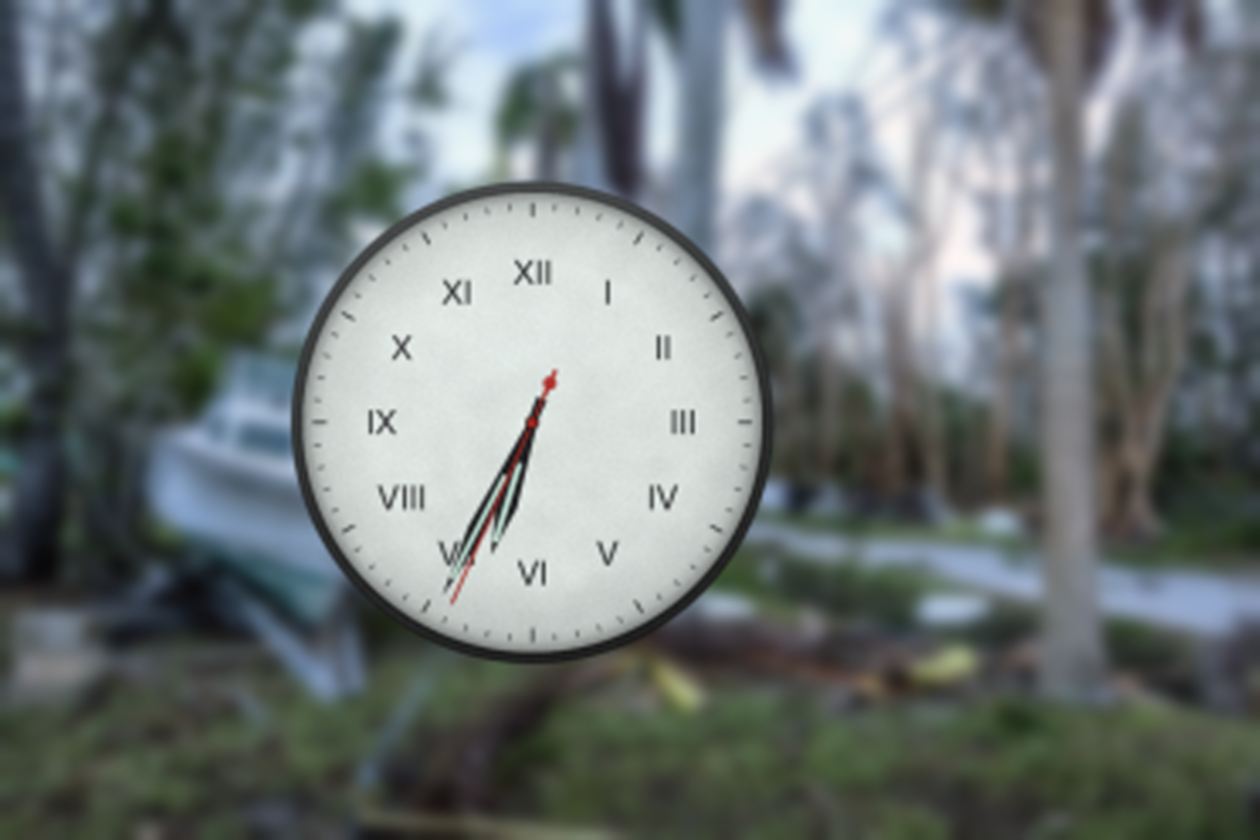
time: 6:34:34
